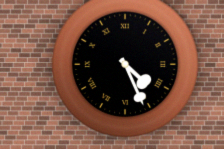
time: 4:26
